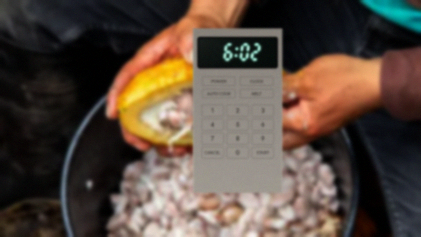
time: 6:02
